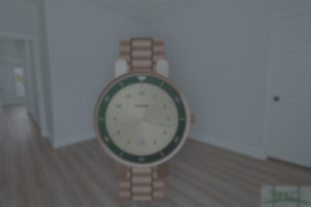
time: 3:17
